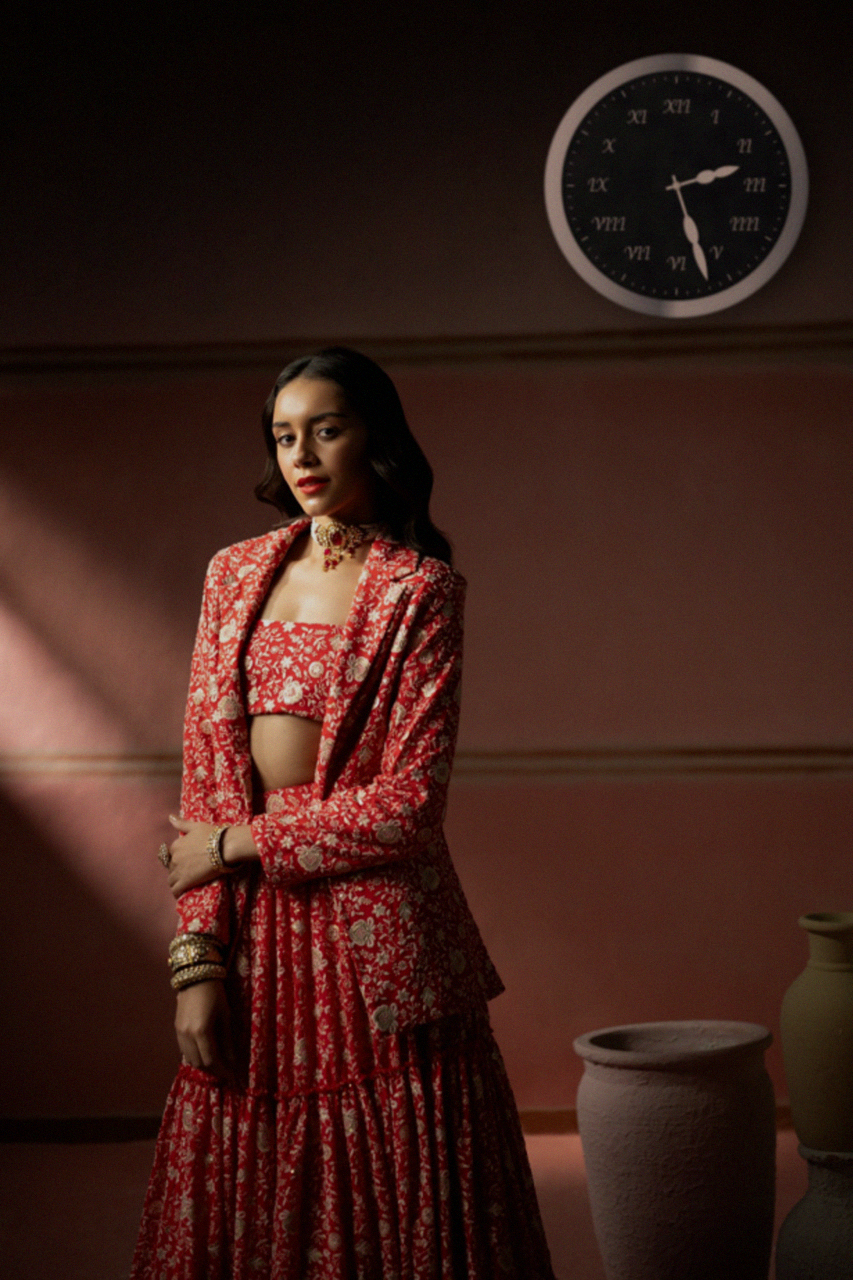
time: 2:27
